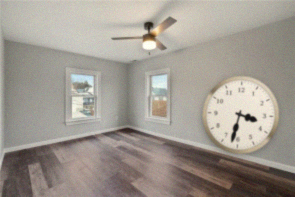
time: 3:32
